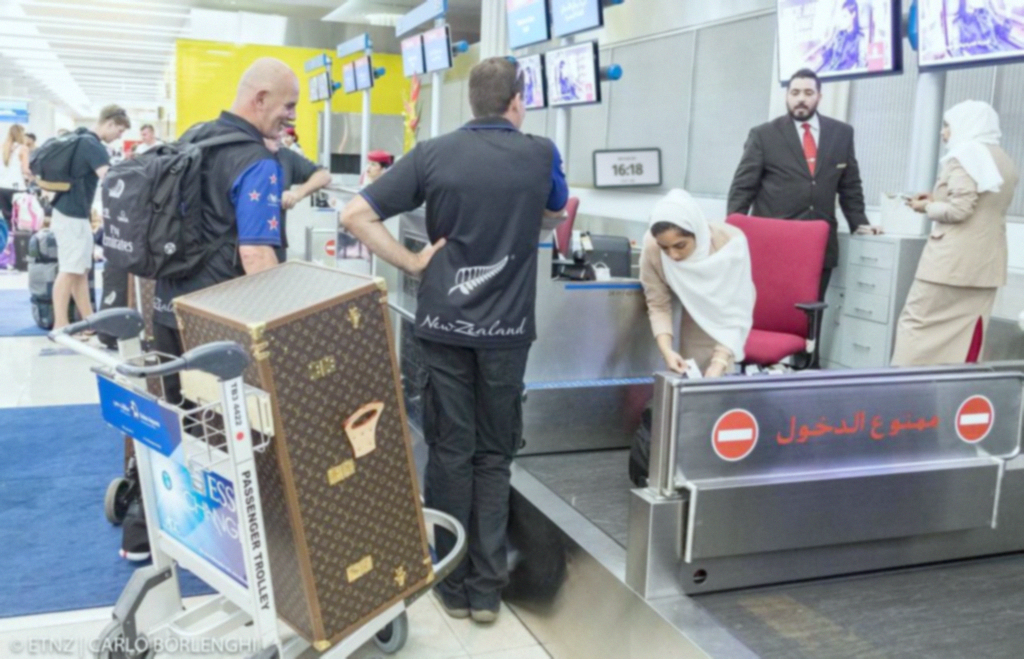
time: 16:18
